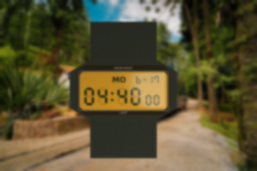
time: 4:40:00
